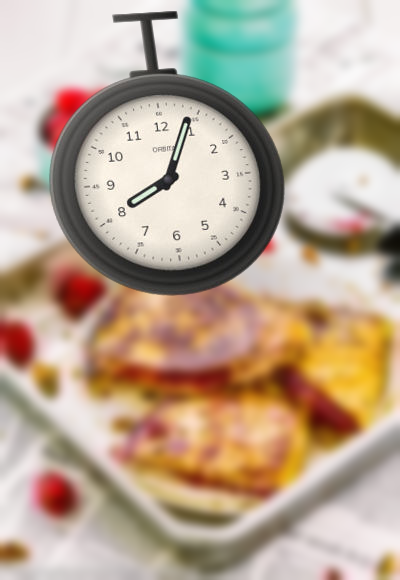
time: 8:04
